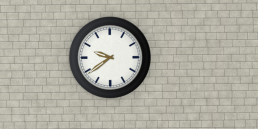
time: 9:39
